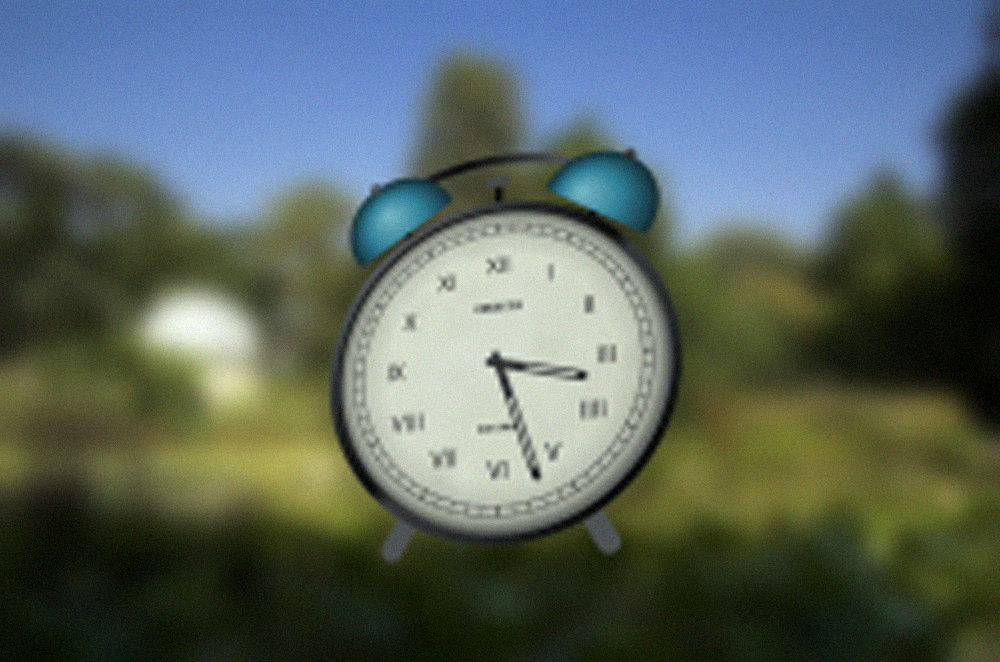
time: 3:27
